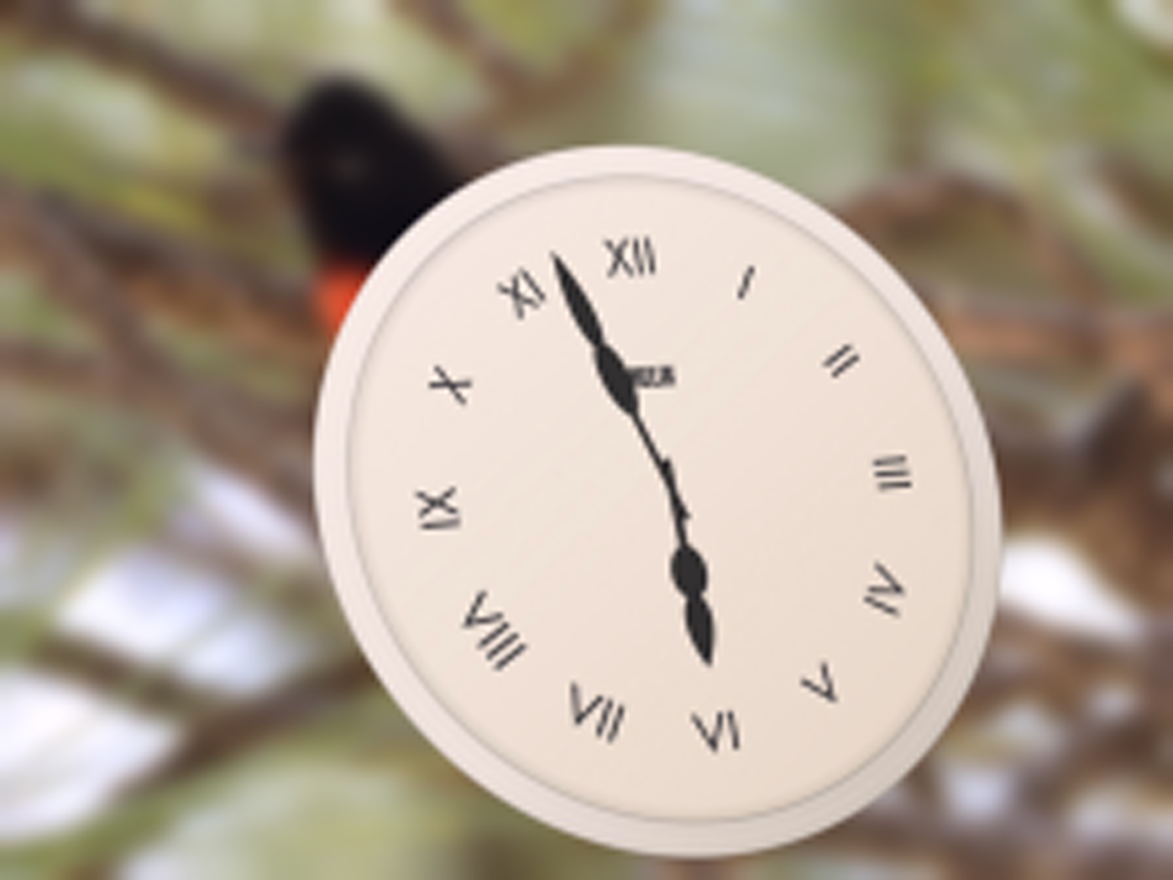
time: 5:57
